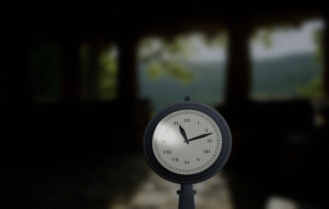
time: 11:12
